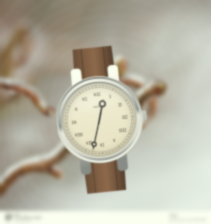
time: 12:33
